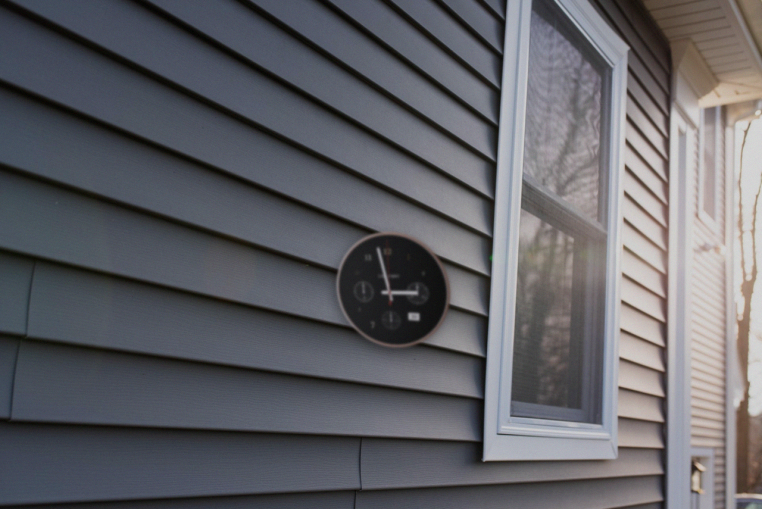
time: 2:58
